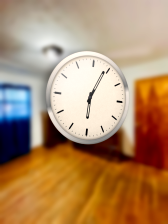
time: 6:04
